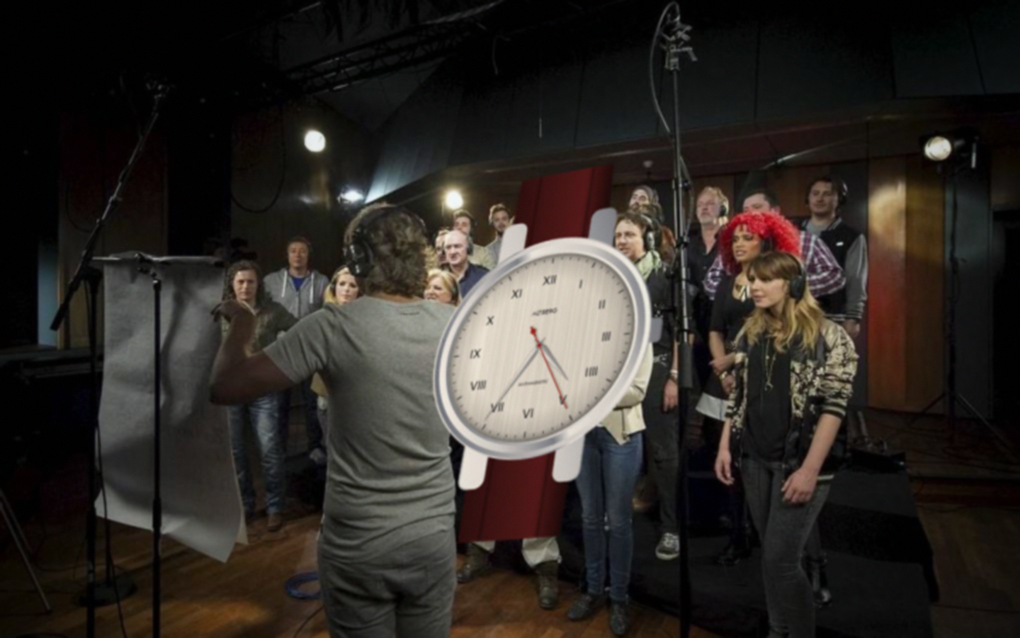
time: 4:35:25
